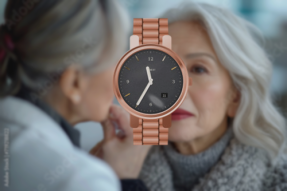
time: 11:35
